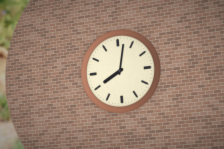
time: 8:02
